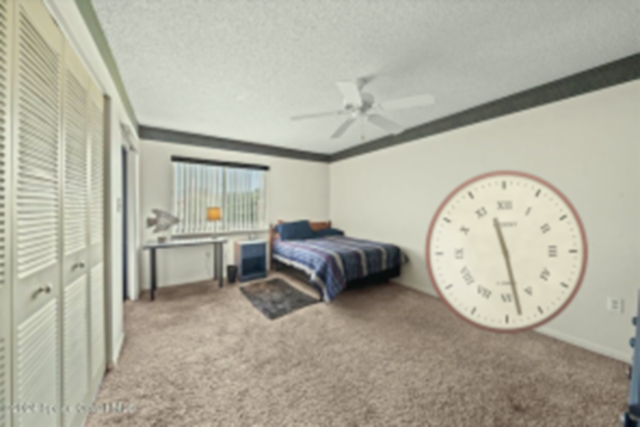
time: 11:28
